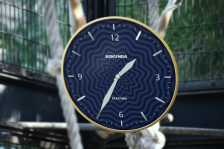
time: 1:35
